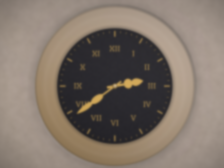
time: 2:39
